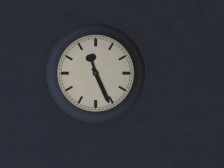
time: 11:26
